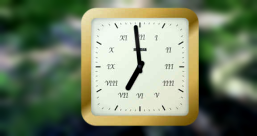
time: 6:59
